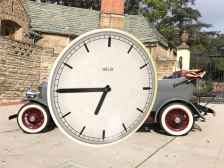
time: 6:45
